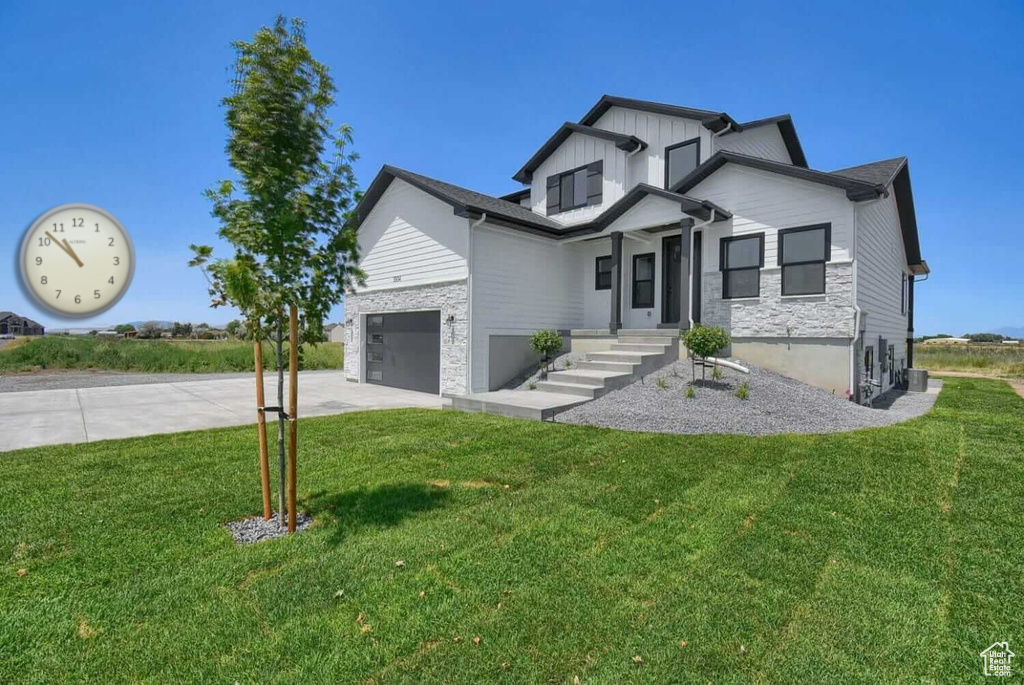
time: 10:52
